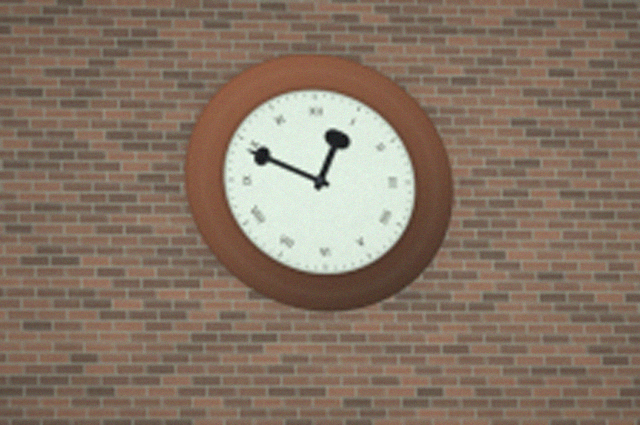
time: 12:49
